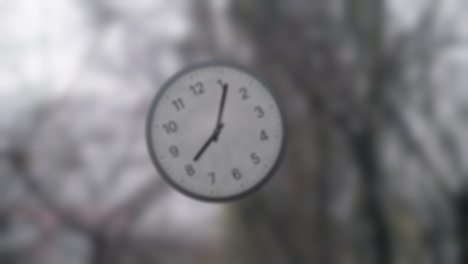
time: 8:06
